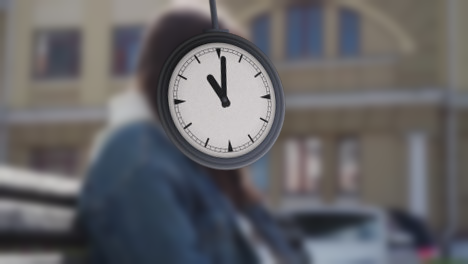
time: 11:01
